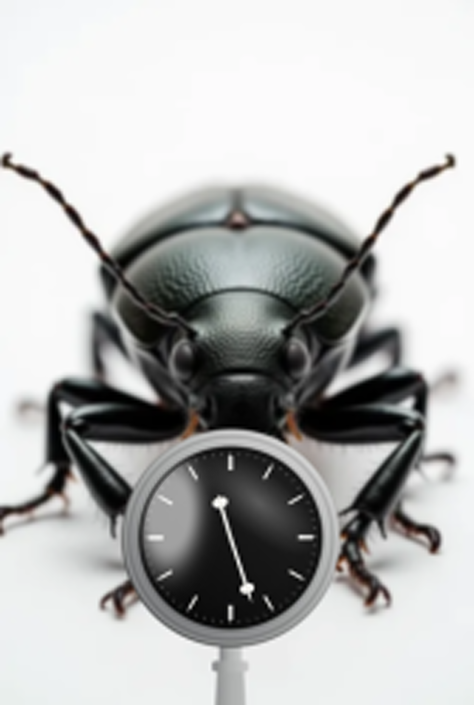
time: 11:27
